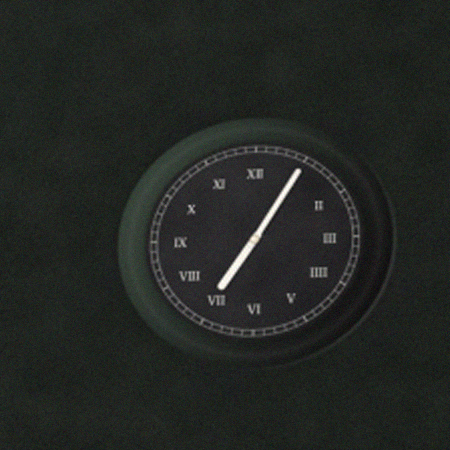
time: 7:05
